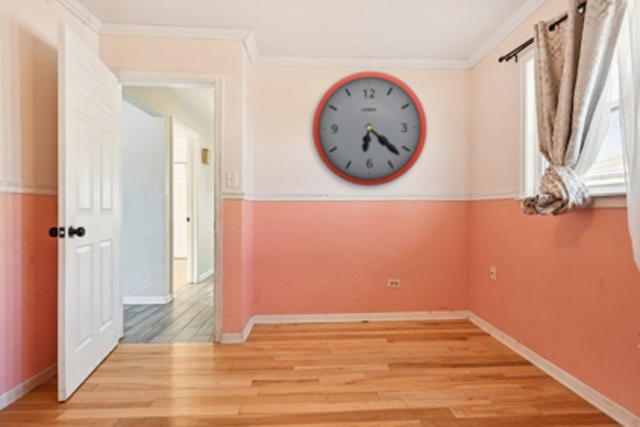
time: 6:22
